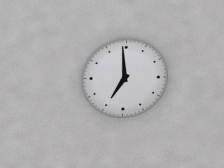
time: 6:59
